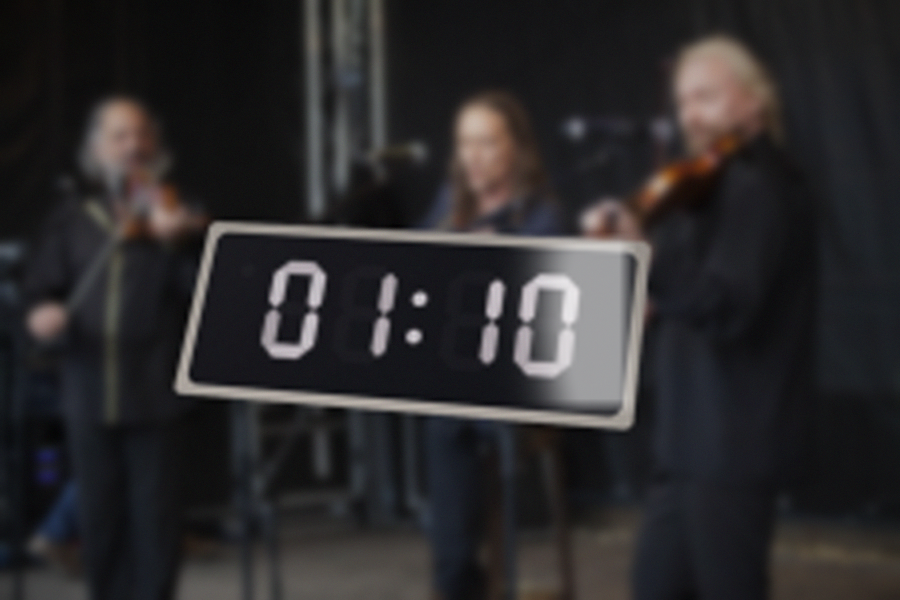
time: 1:10
